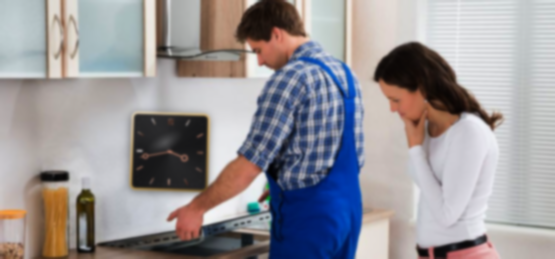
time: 3:43
